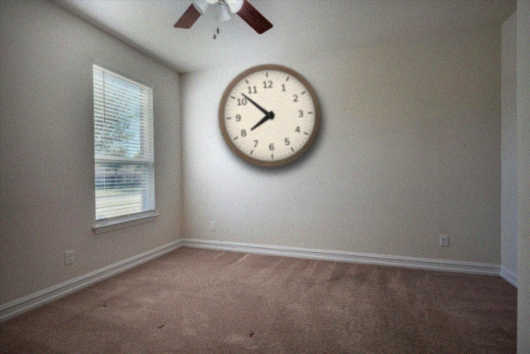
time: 7:52
